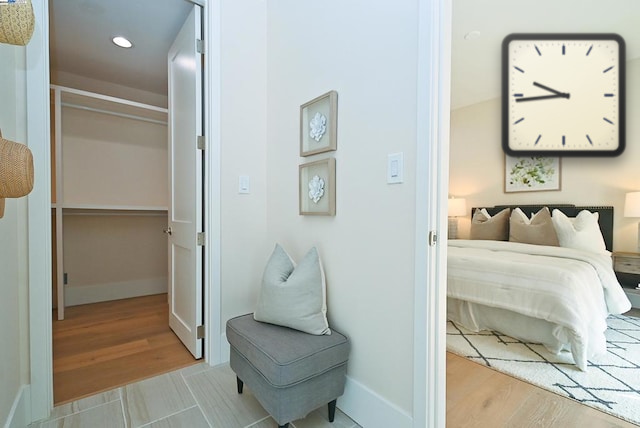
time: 9:44
